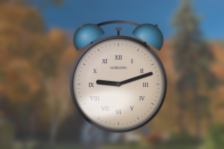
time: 9:12
